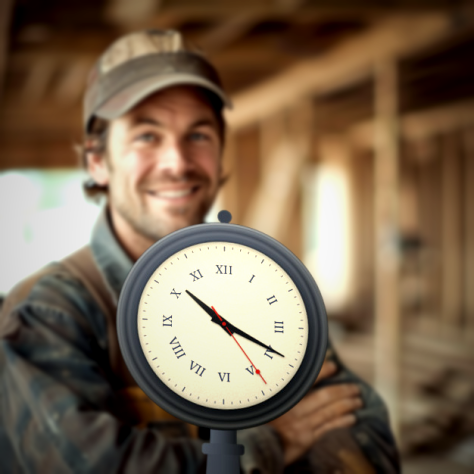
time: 10:19:24
